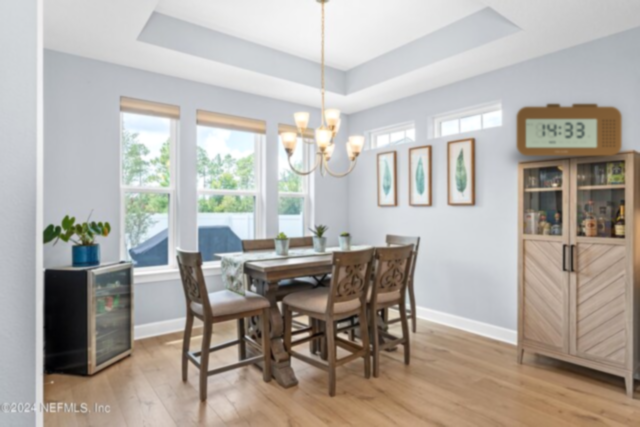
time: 14:33
